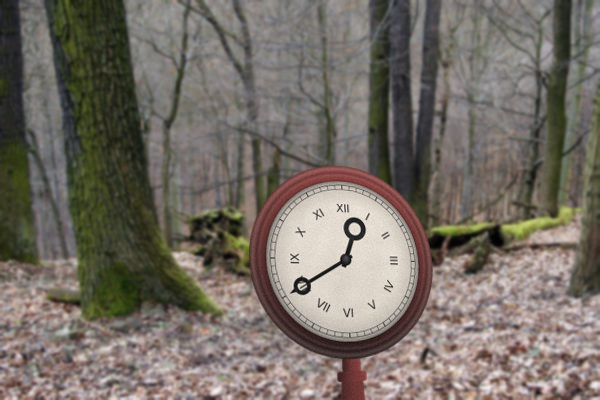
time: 12:40
